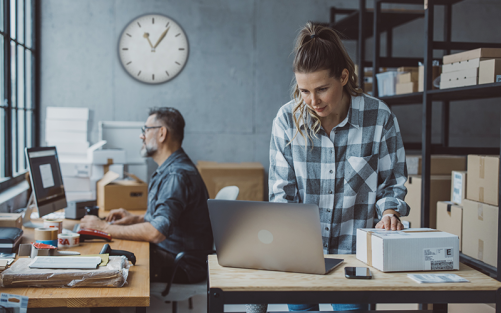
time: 11:06
